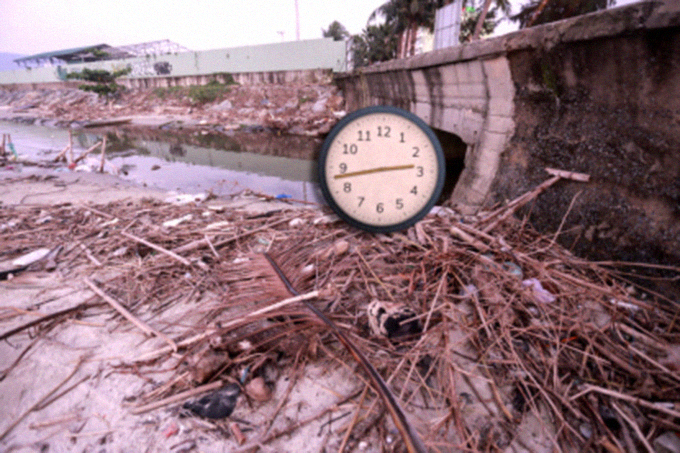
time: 2:43
